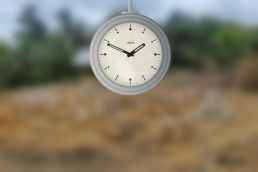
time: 1:49
